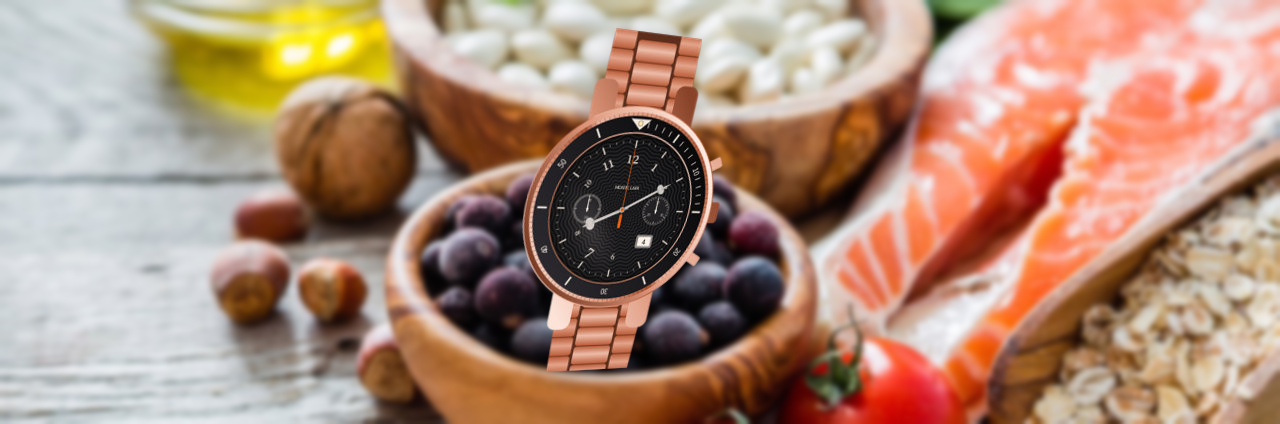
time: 8:10
